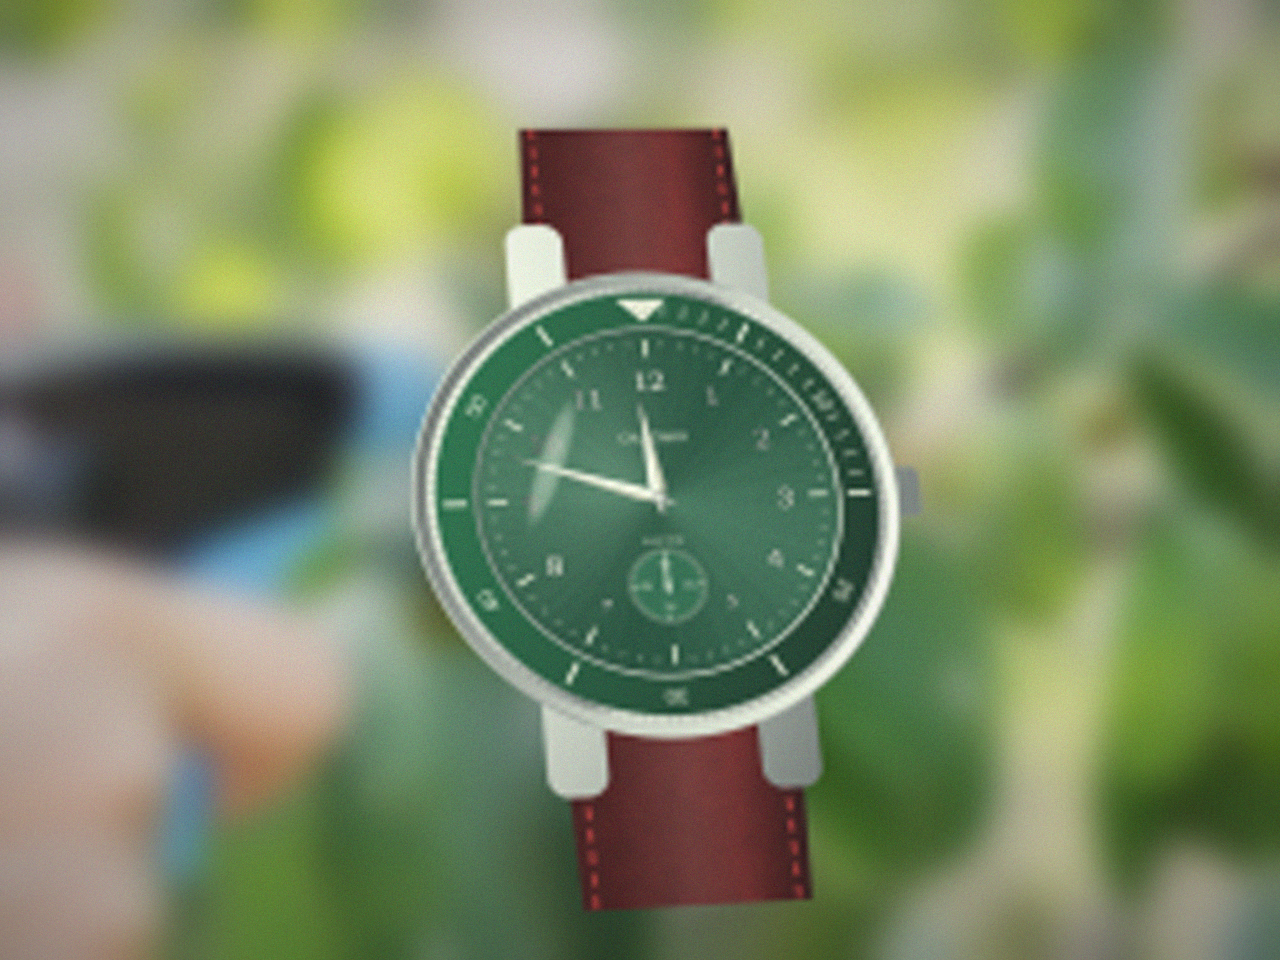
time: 11:48
